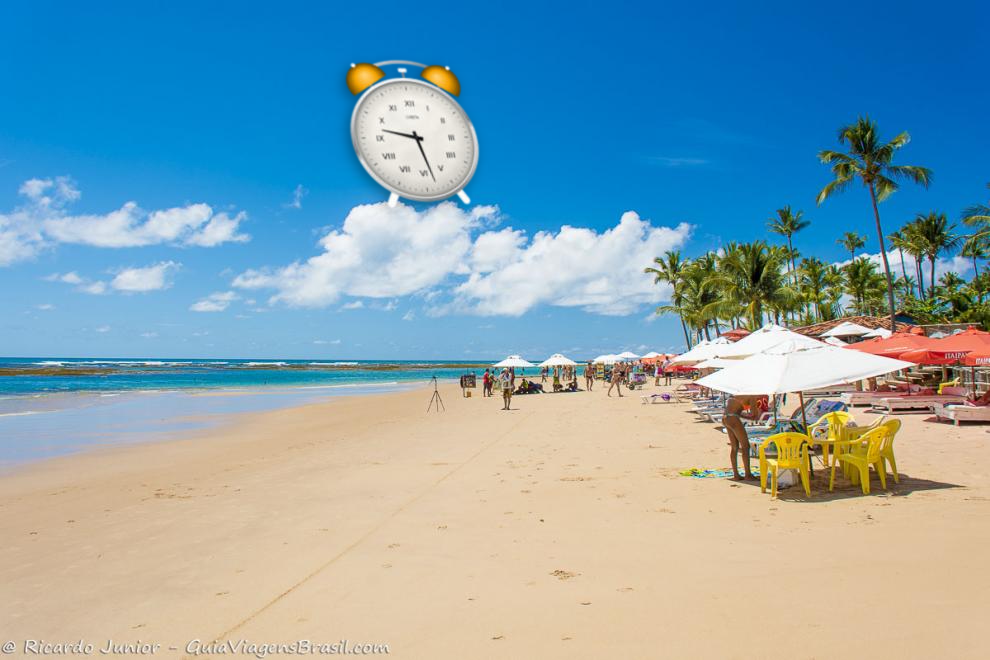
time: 9:28
